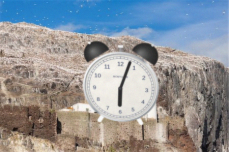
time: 6:03
